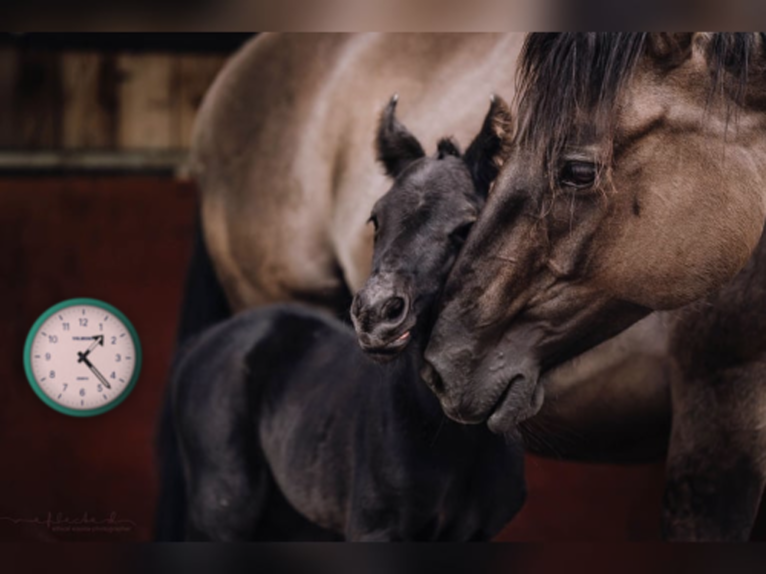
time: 1:23
